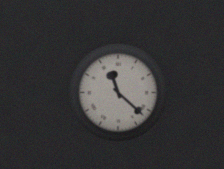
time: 11:22
